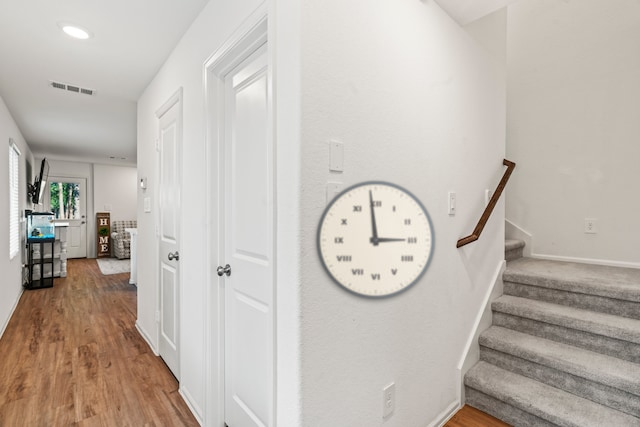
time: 2:59
